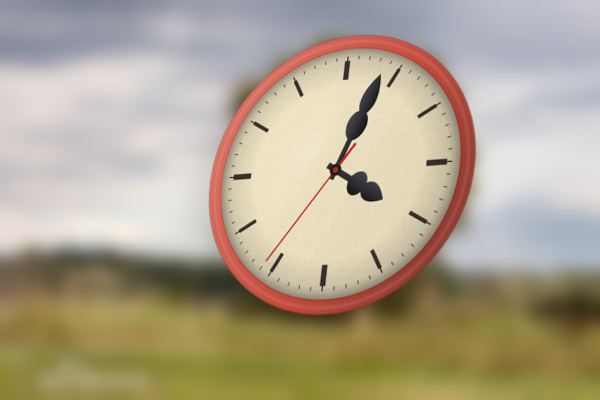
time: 4:03:36
